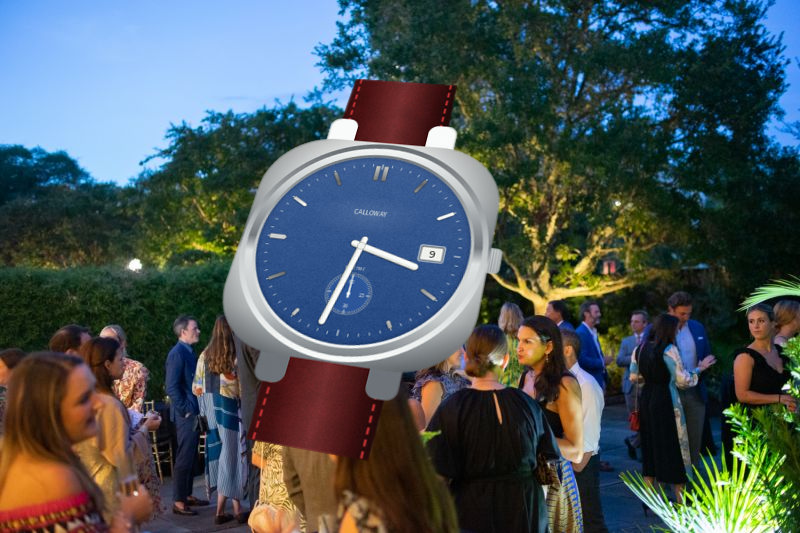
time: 3:32
